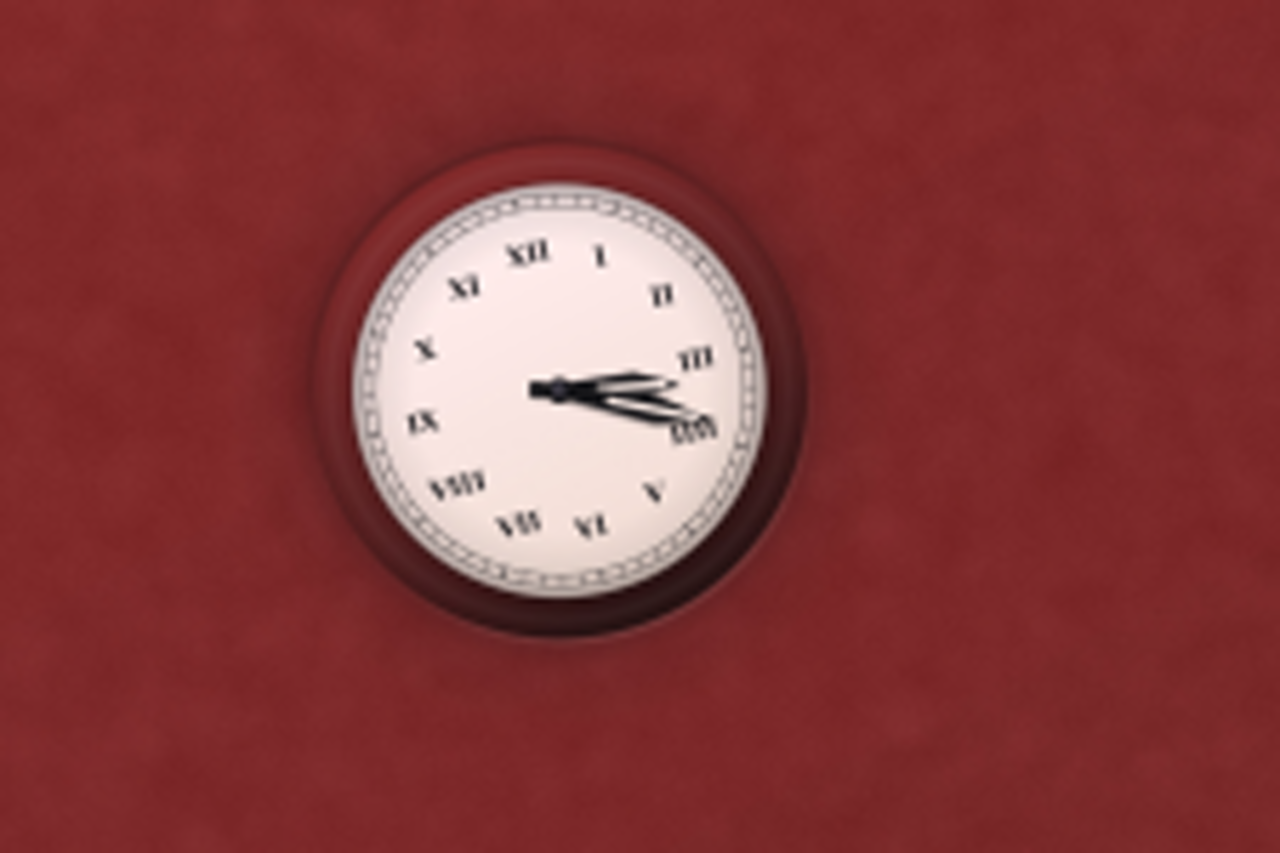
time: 3:19
